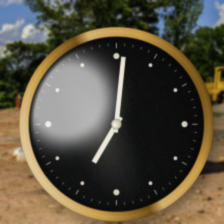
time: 7:01
